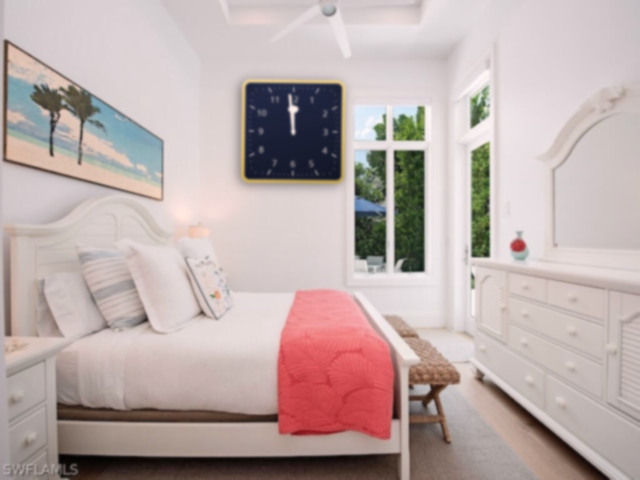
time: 11:59
